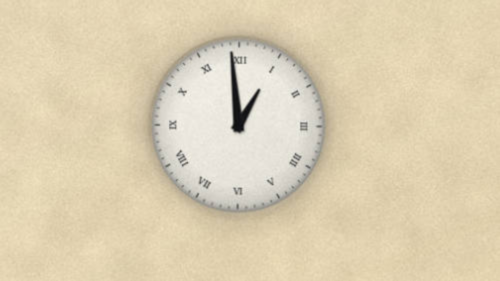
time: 12:59
